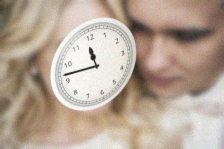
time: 11:47
